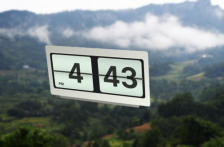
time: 4:43
